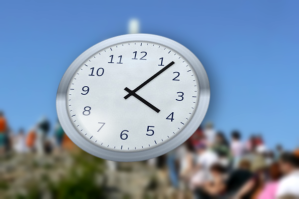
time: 4:07
